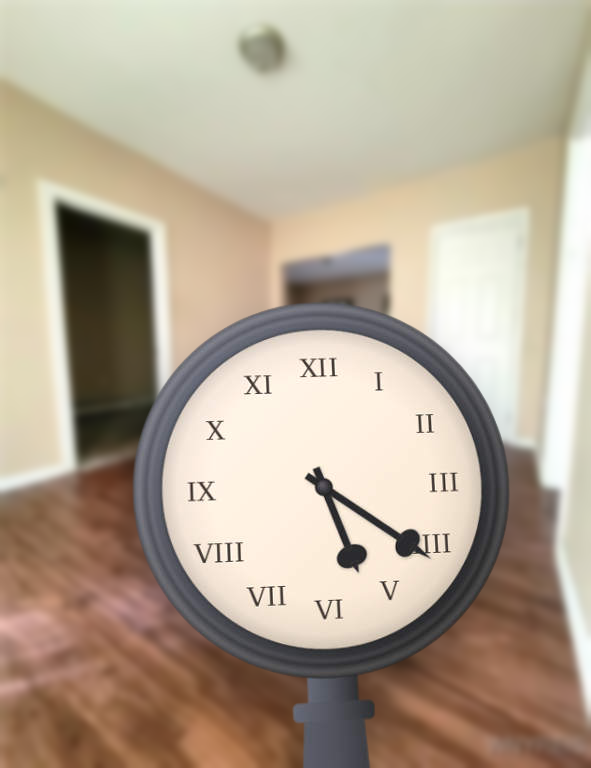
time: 5:21
